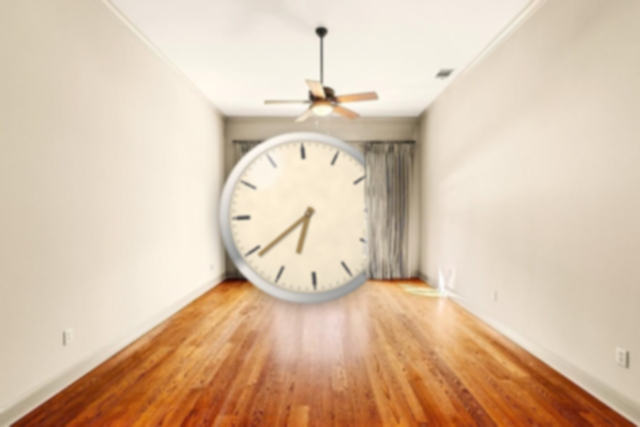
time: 6:39
